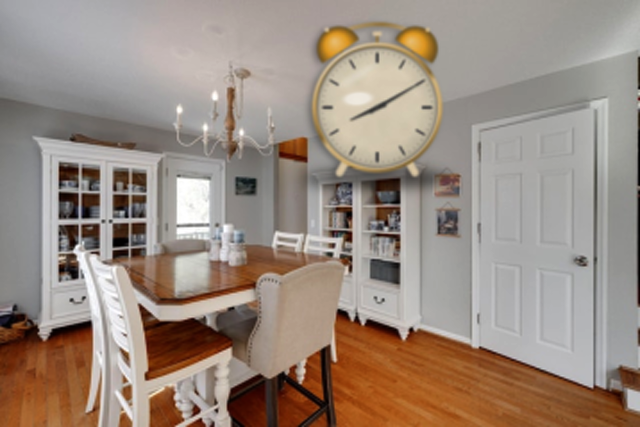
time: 8:10
